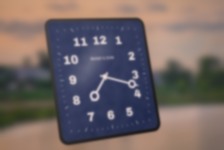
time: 7:18
